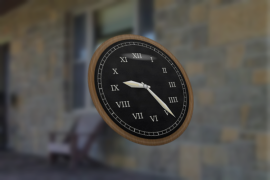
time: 9:24
